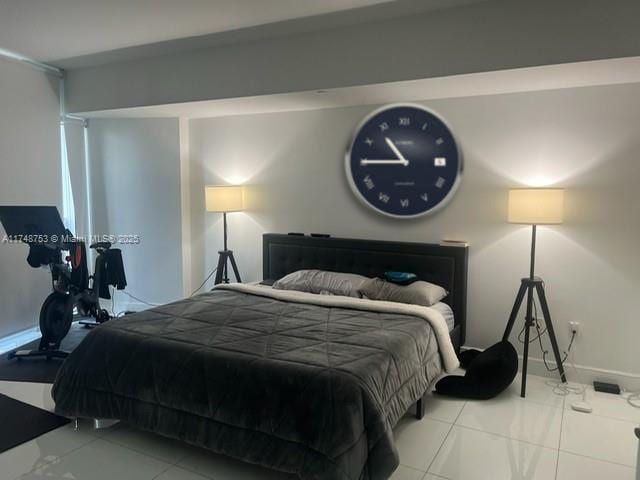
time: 10:45
